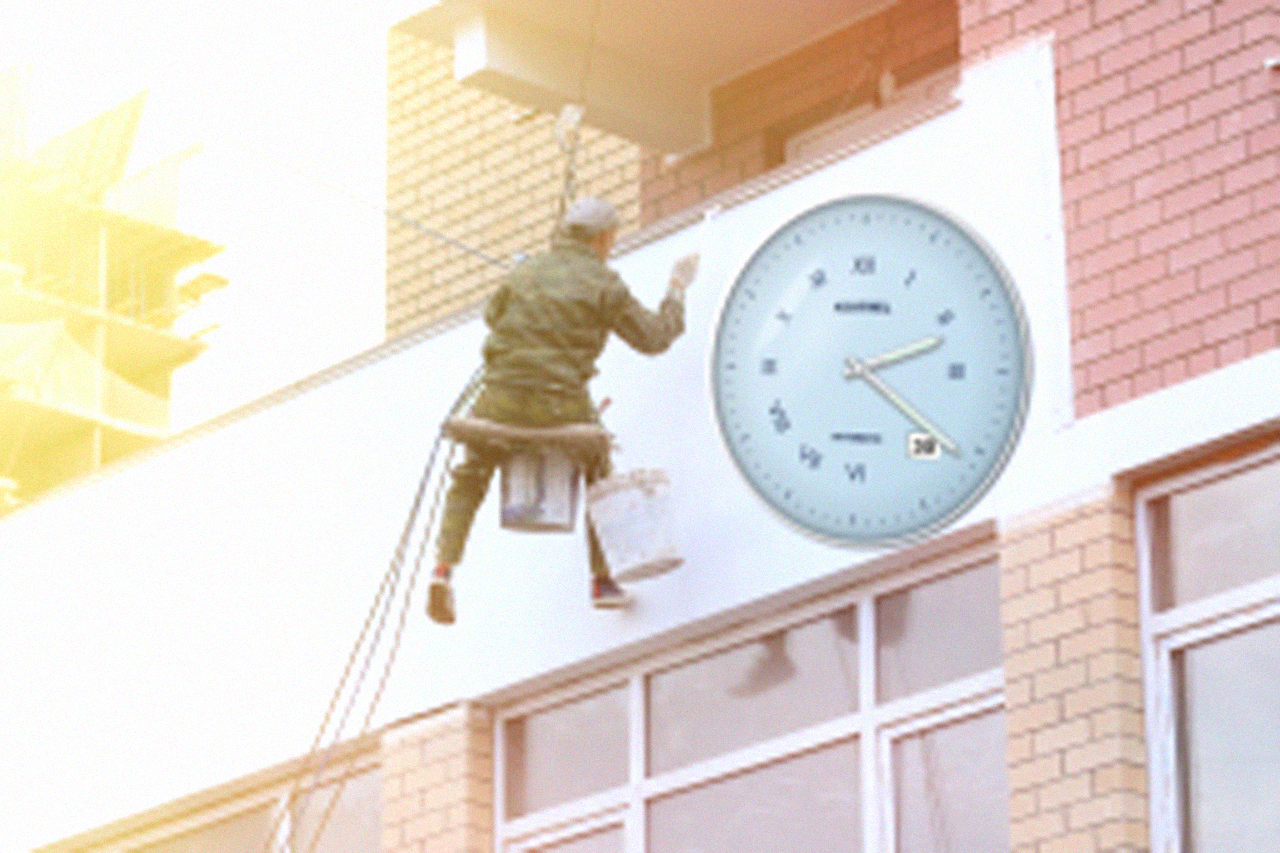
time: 2:21
